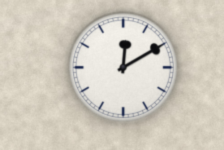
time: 12:10
